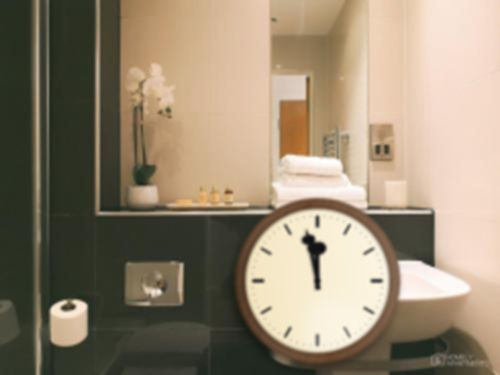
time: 11:58
